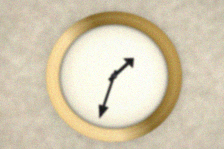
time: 1:33
